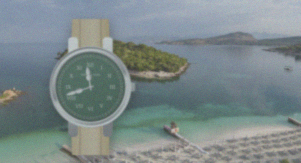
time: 11:42
